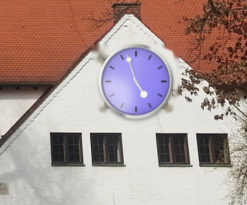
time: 4:57
